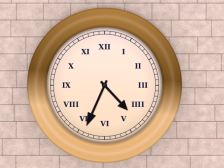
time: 4:34
